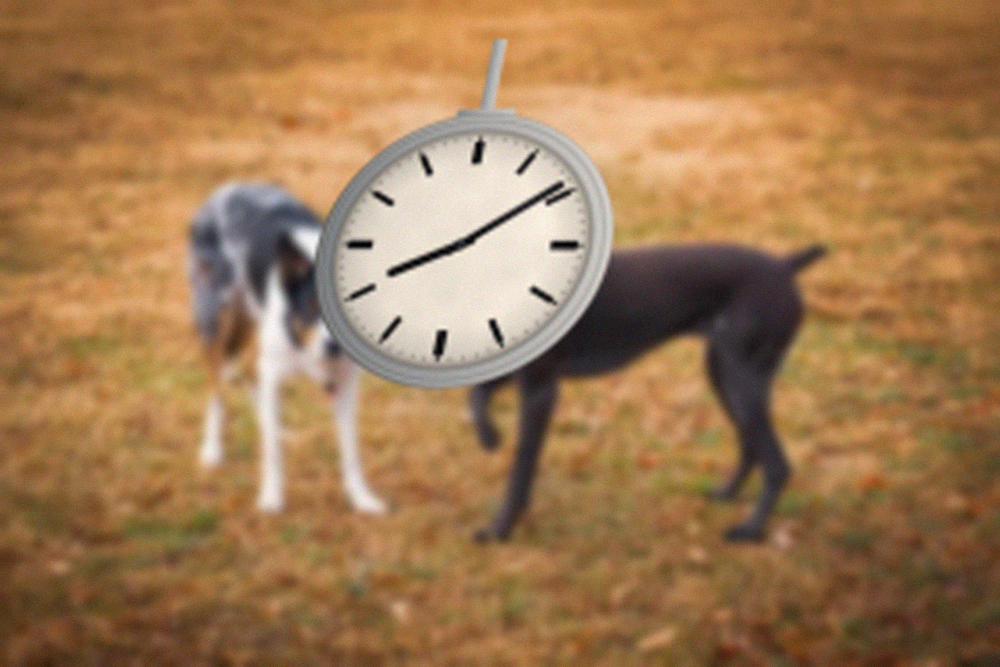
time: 8:09
